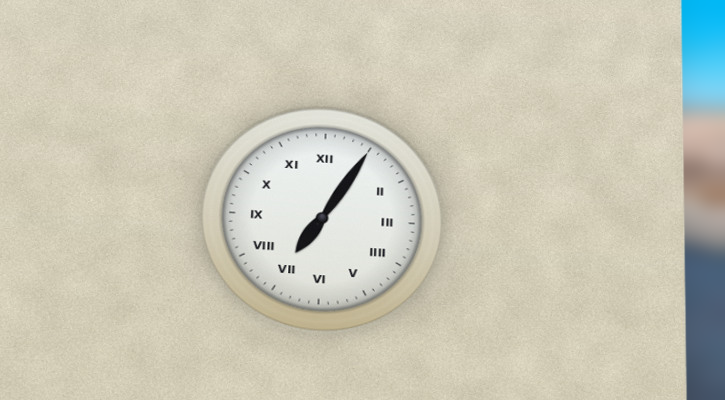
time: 7:05
